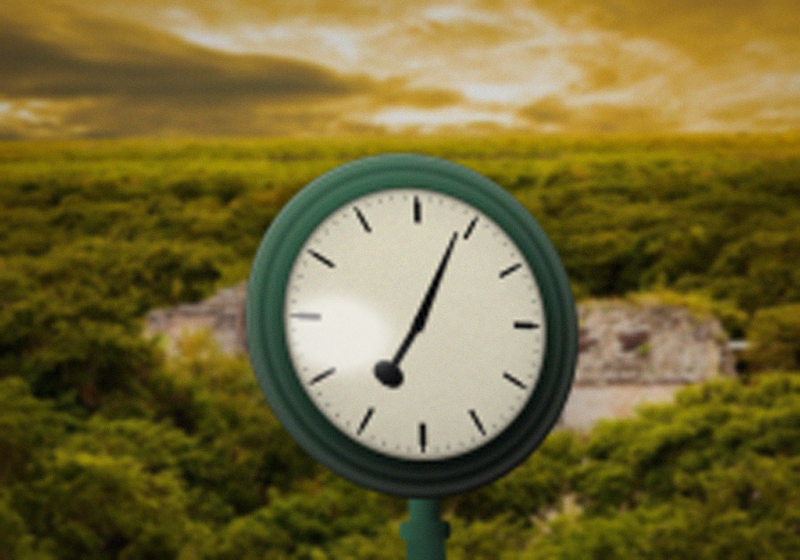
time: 7:04
